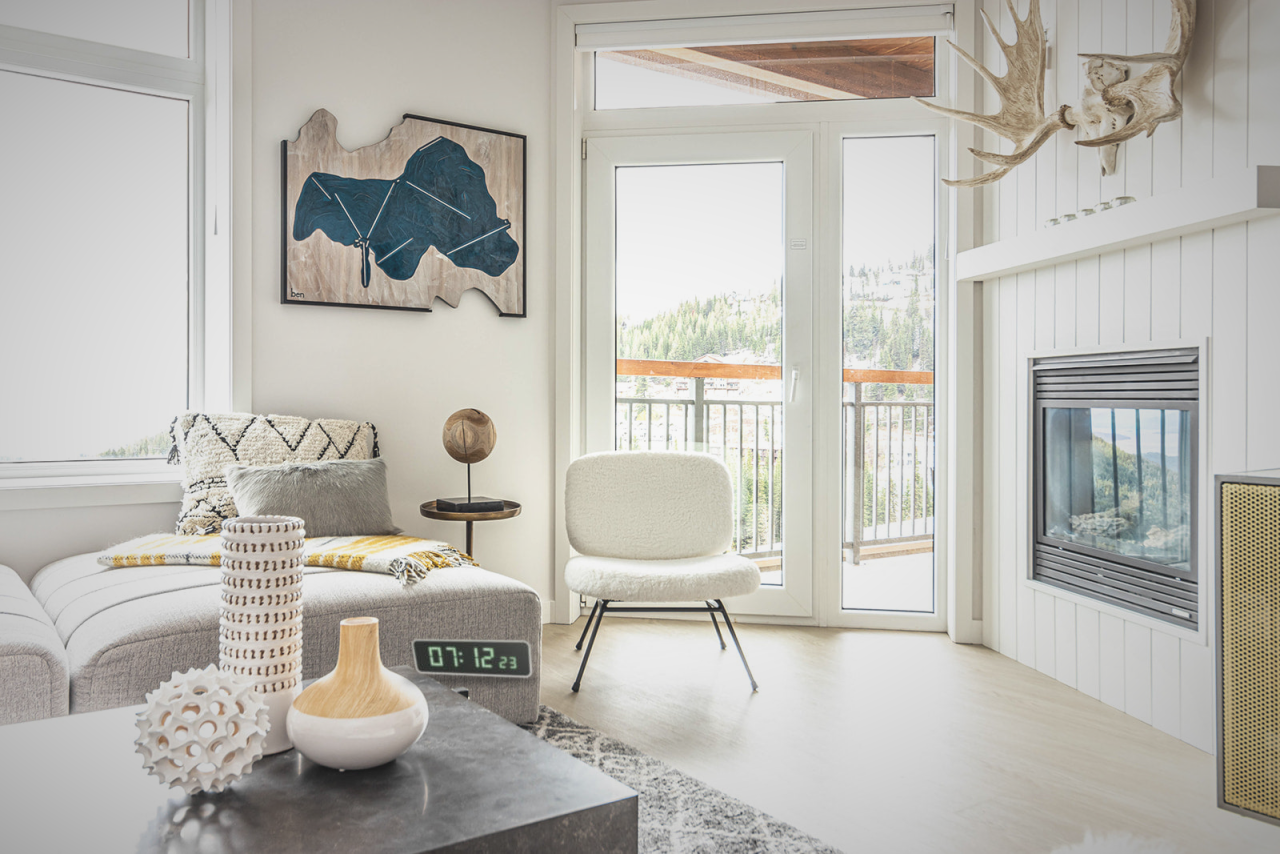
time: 7:12:23
